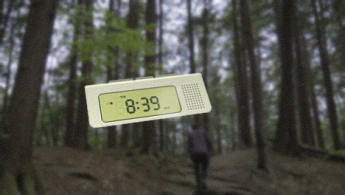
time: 8:39
